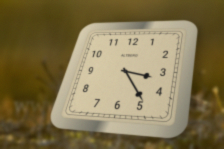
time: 3:24
